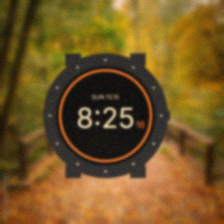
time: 8:25
